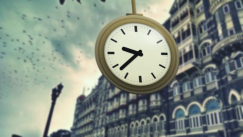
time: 9:38
